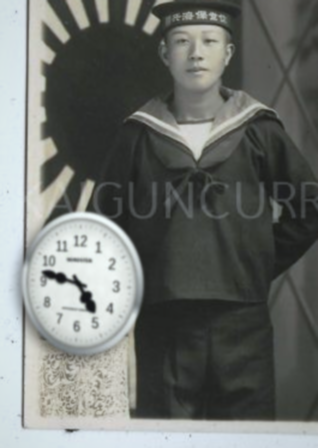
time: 4:47
